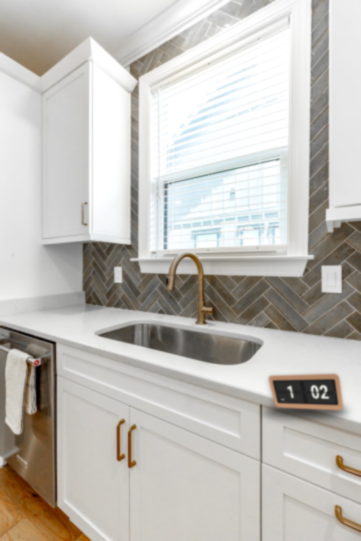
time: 1:02
